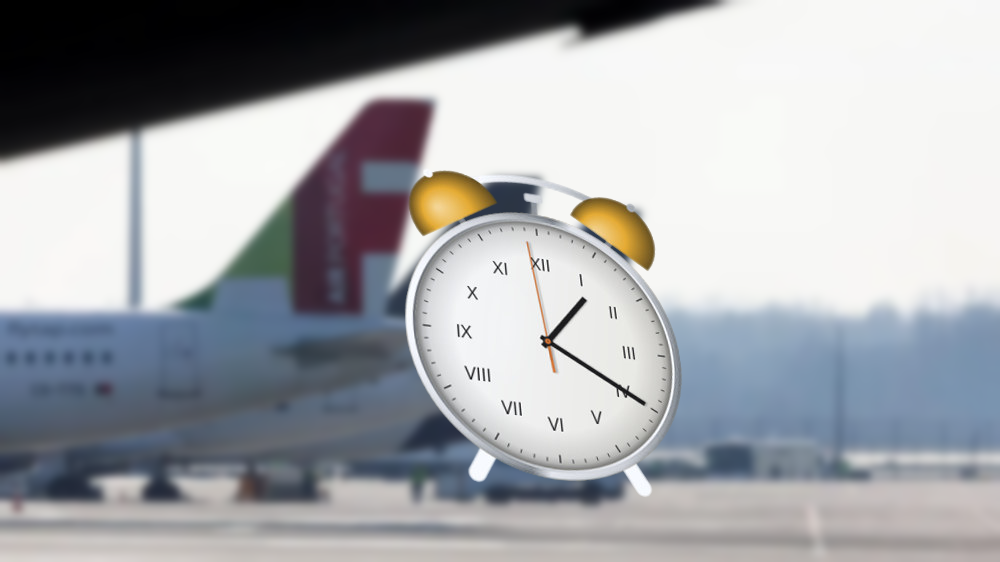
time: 1:19:59
